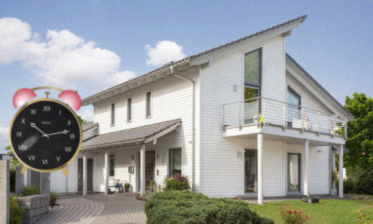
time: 10:13
